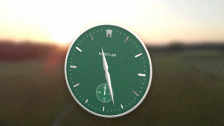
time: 11:27
